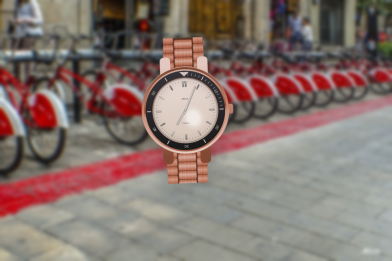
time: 7:04
